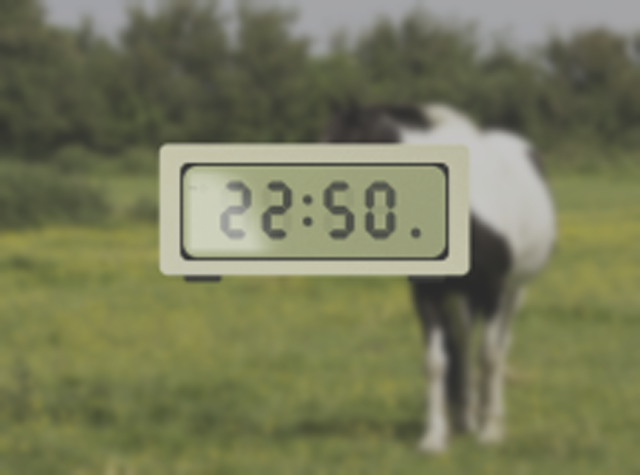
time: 22:50
